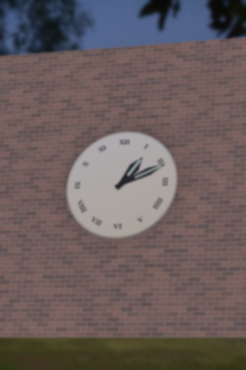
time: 1:11
